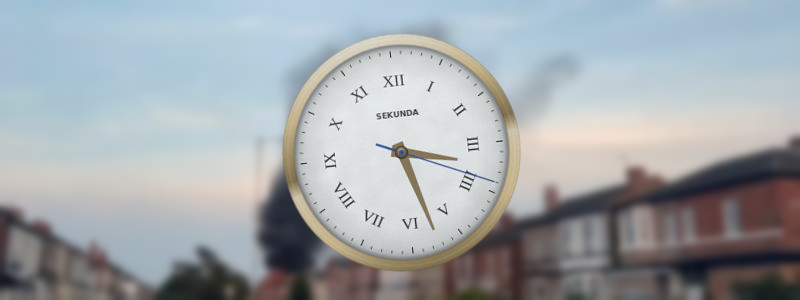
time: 3:27:19
